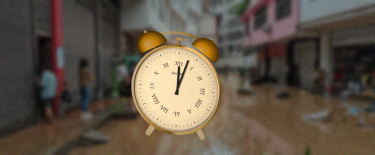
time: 12:03
